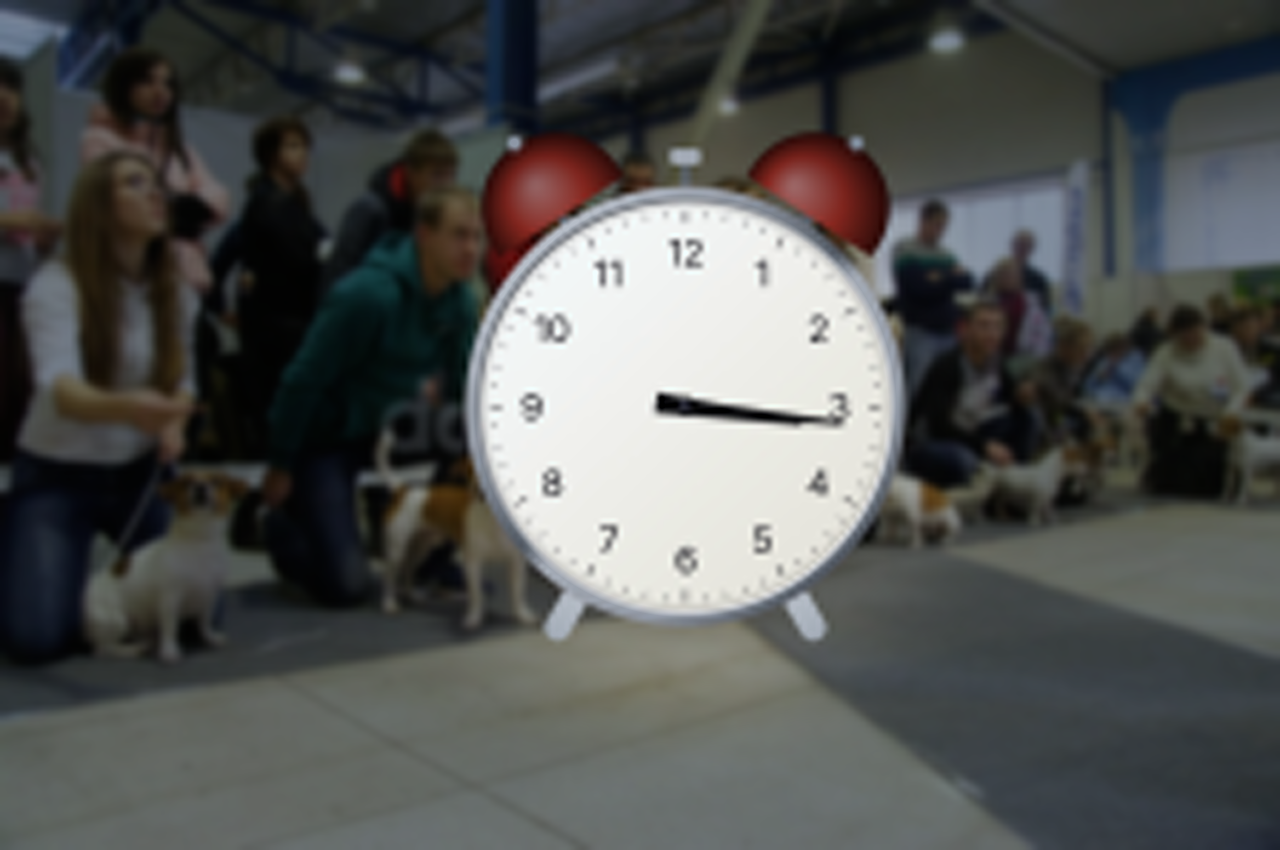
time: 3:16
